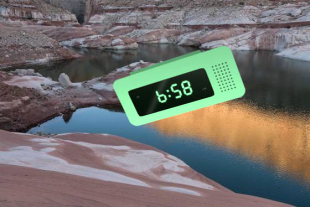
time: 6:58
